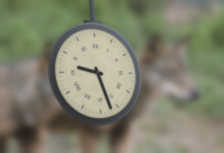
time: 9:27
